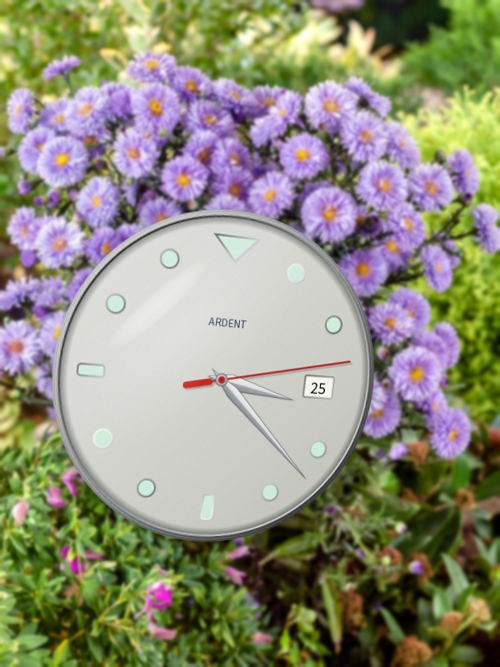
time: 3:22:13
